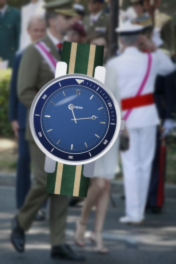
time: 11:13
